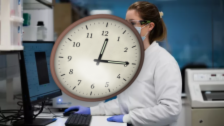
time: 12:15
